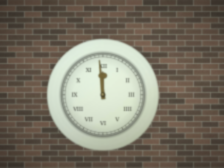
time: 11:59
